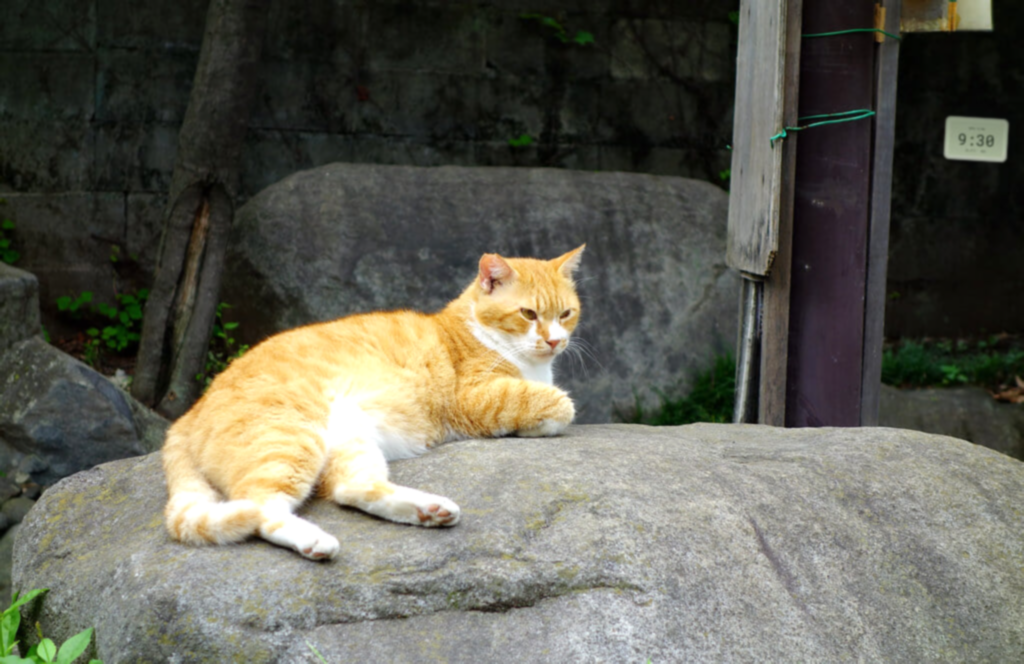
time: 9:30
